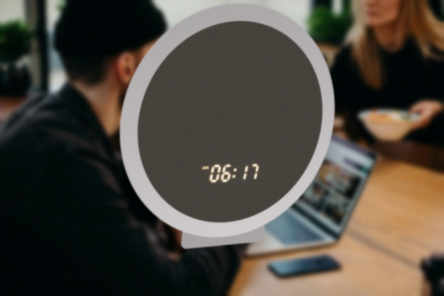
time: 6:17
